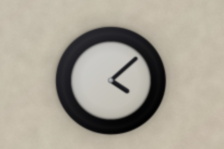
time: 4:08
